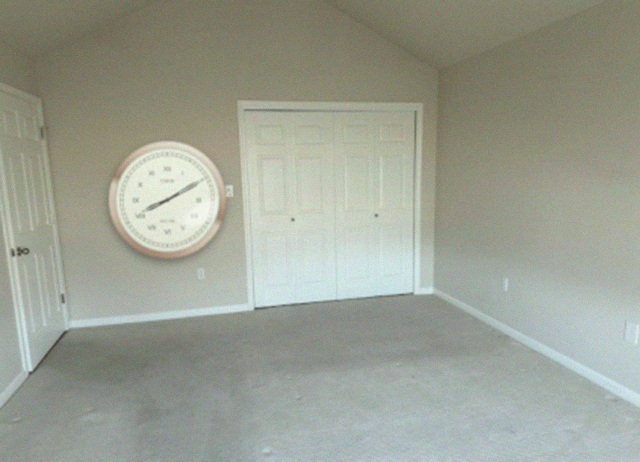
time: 8:10
